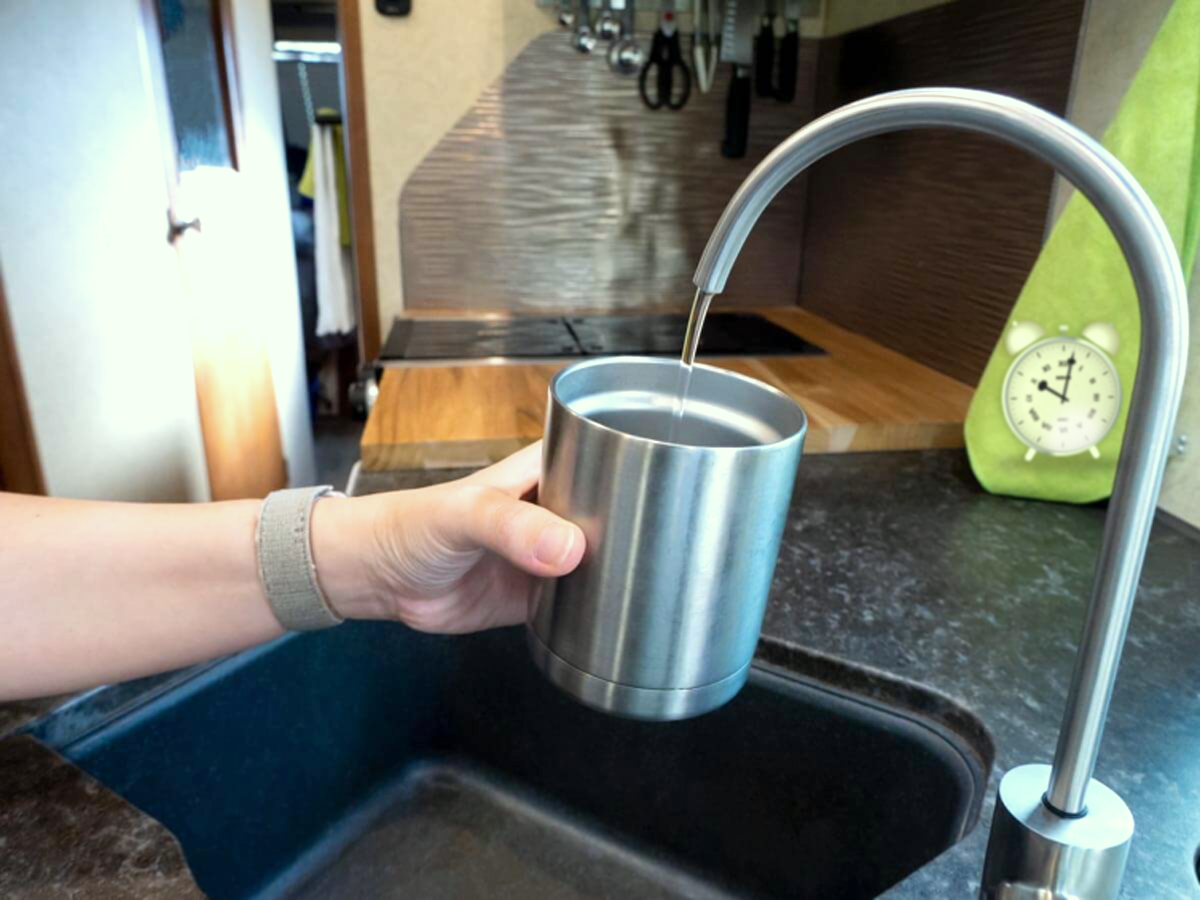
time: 10:02
